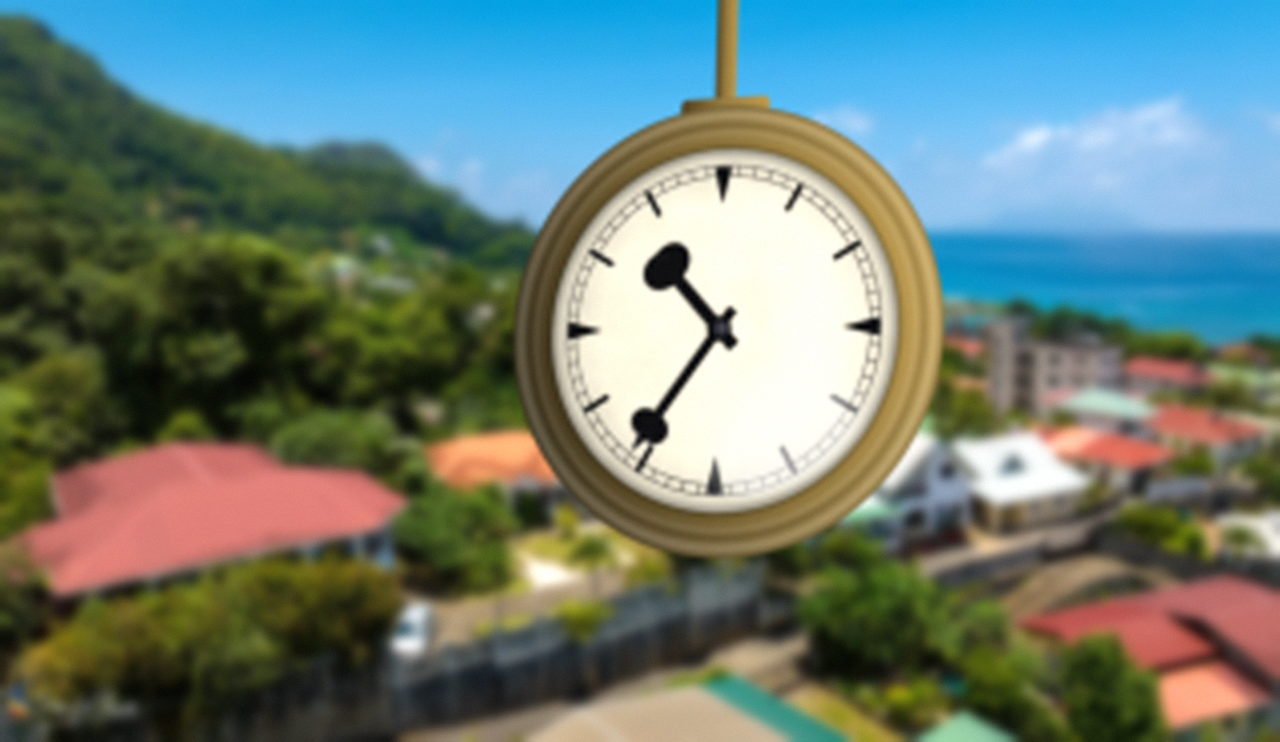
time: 10:36
